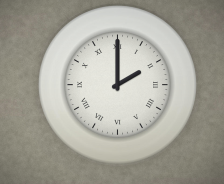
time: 2:00
